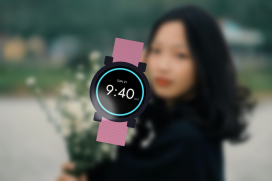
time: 9:40
